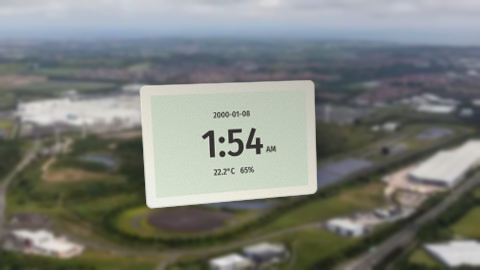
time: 1:54
